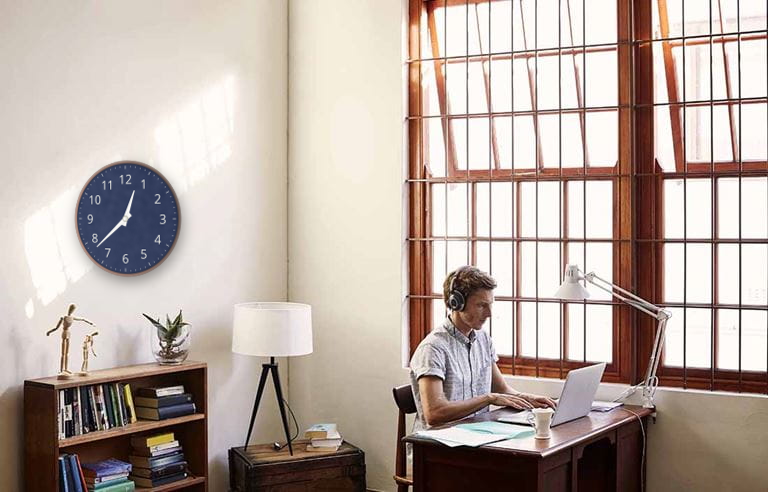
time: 12:38
